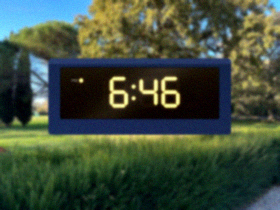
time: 6:46
